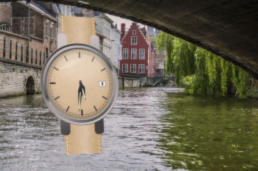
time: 5:31
